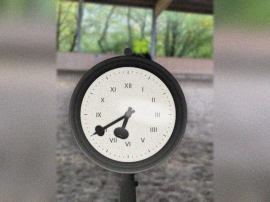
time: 6:40
